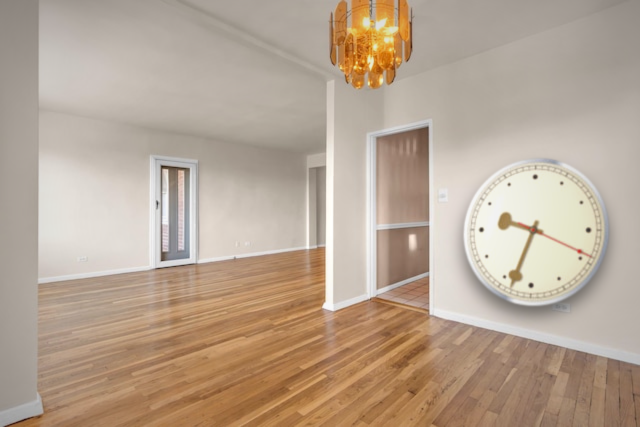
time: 9:33:19
